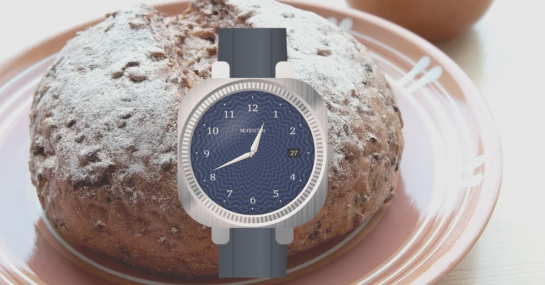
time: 12:41
